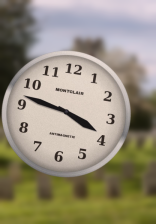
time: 3:47
